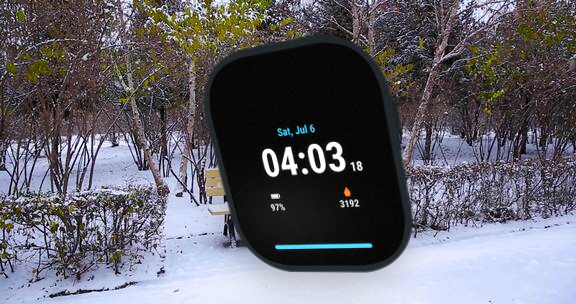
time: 4:03:18
